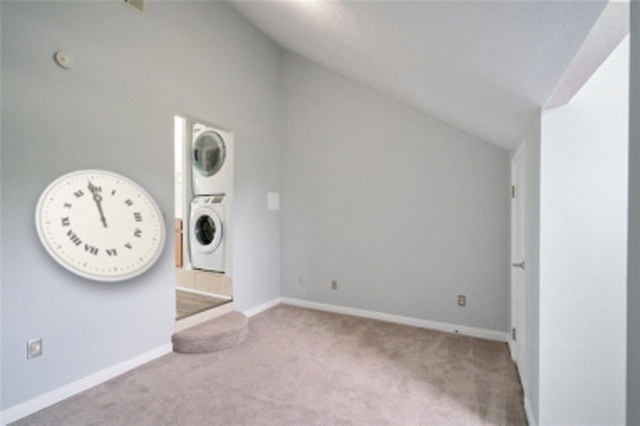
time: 11:59
